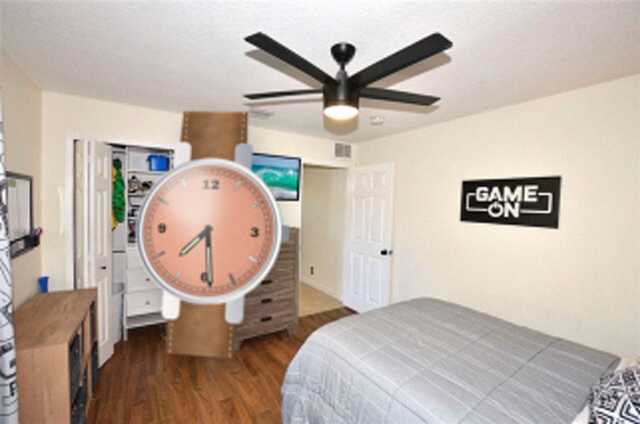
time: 7:29
